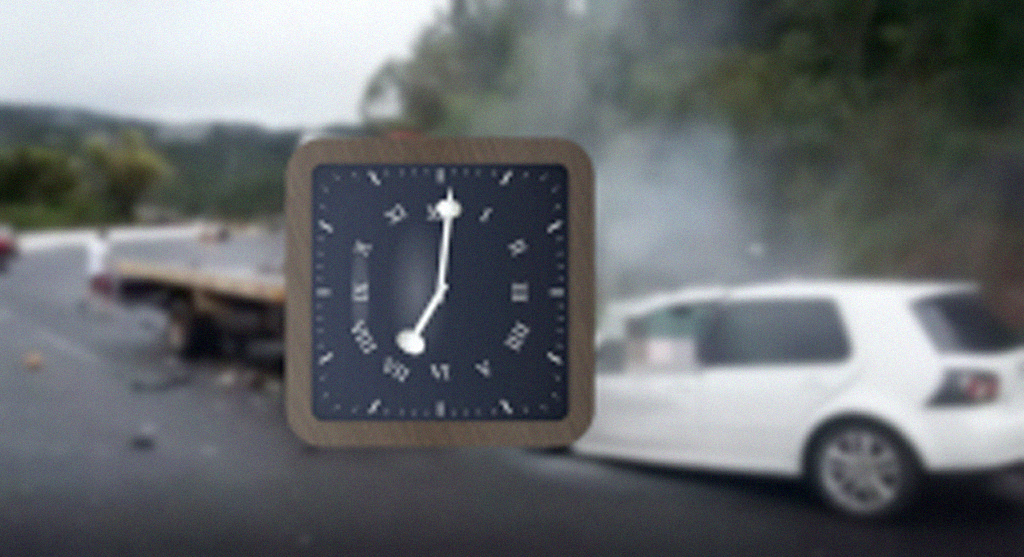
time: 7:01
